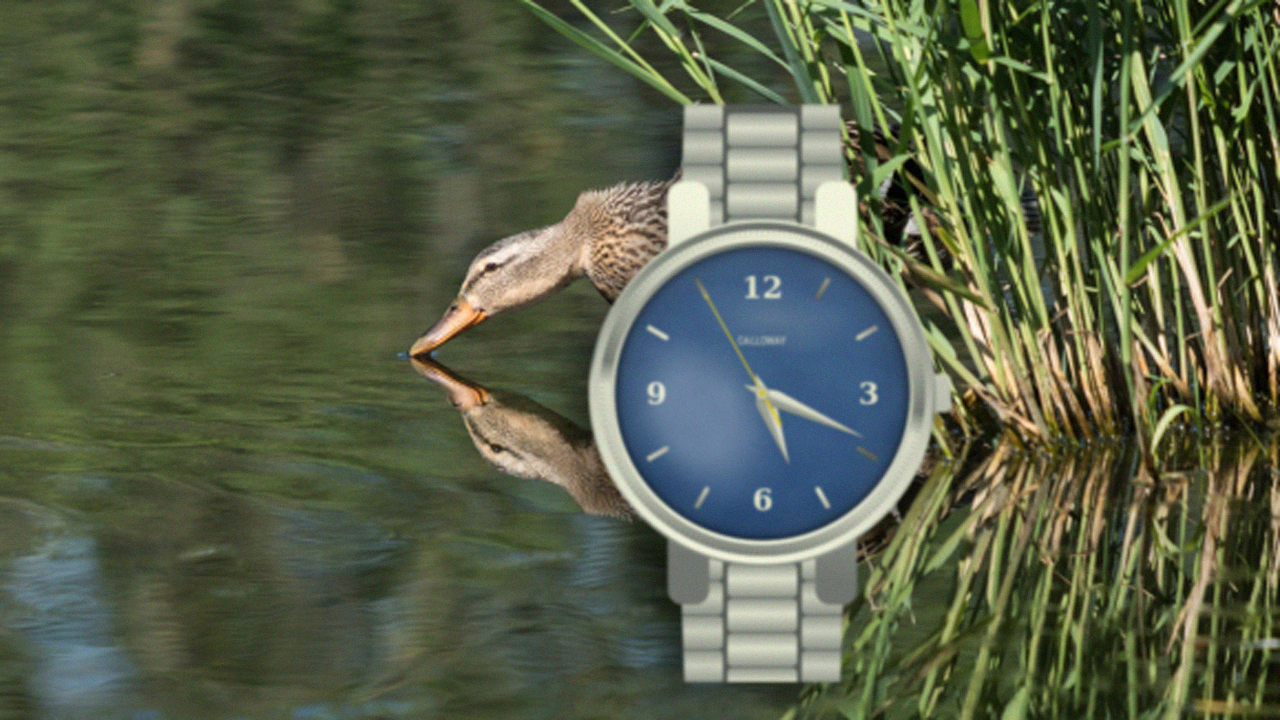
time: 5:18:55
